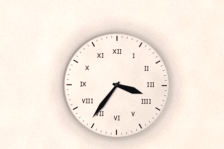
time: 3:36
